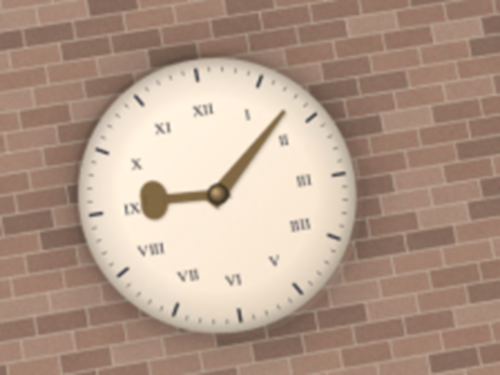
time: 9:08
